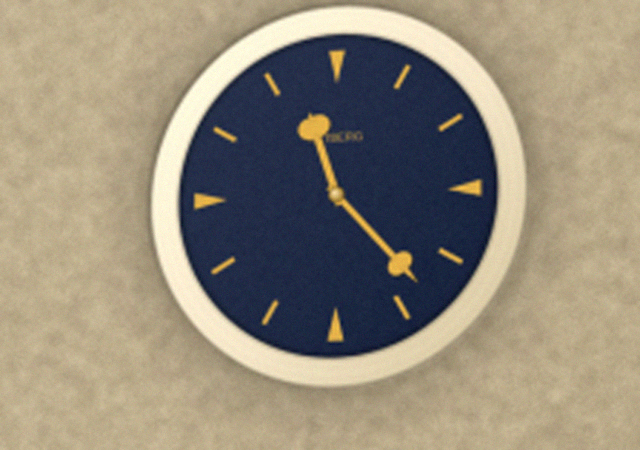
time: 11:23
